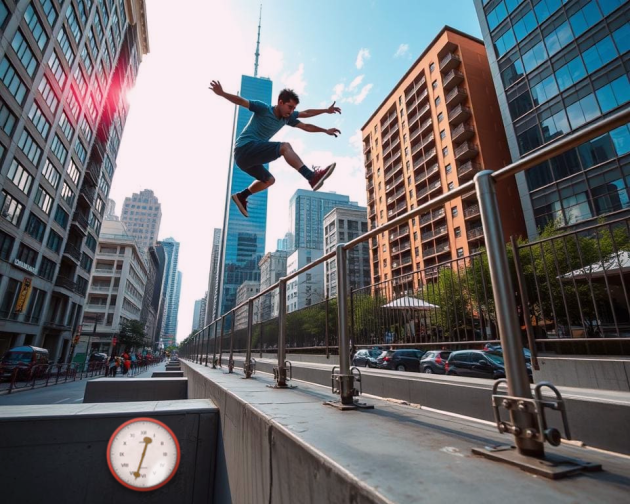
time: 12:33
